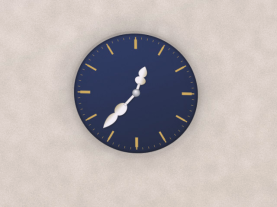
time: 12:37
